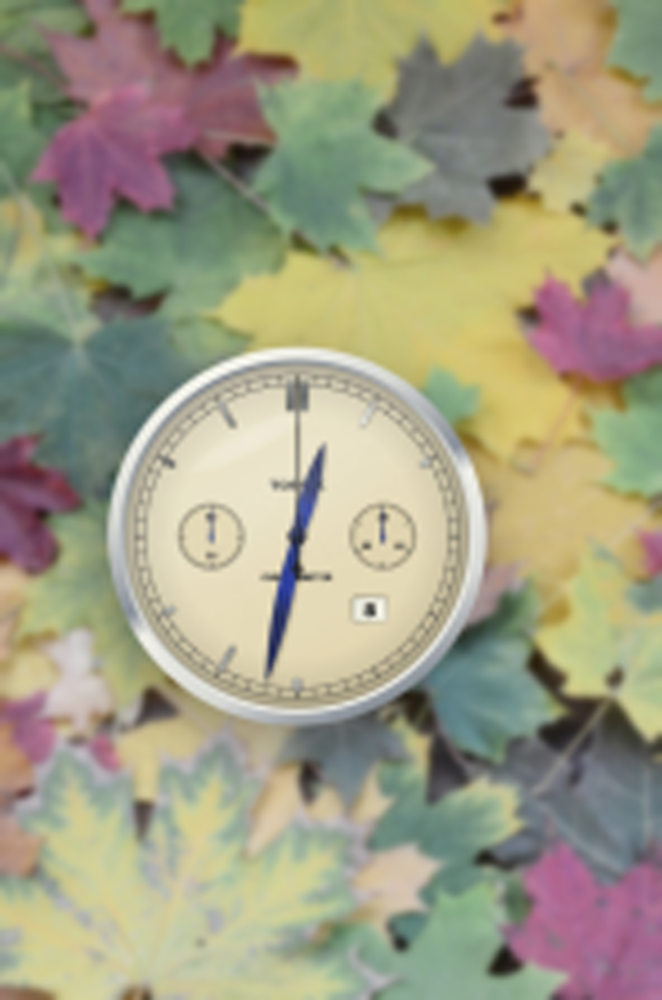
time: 12:32
